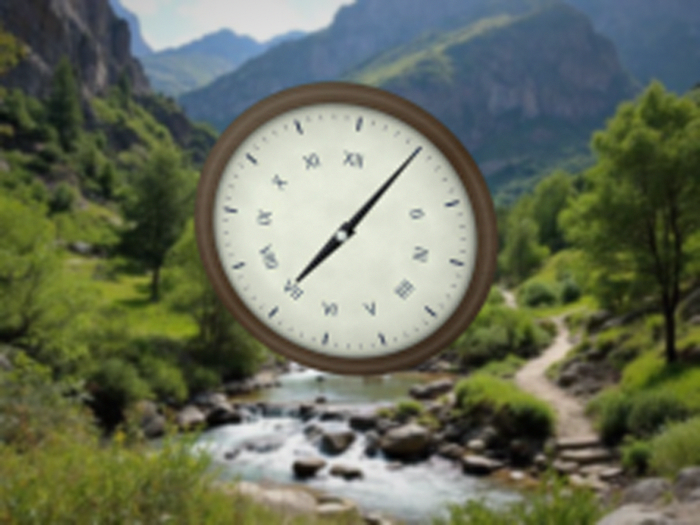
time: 7:05
